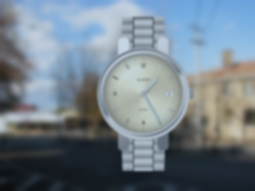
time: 1:25
